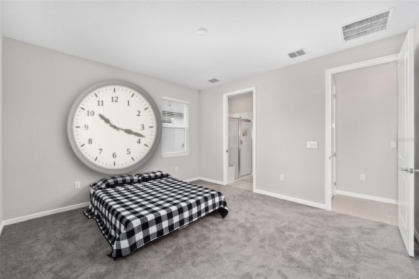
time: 10:18
